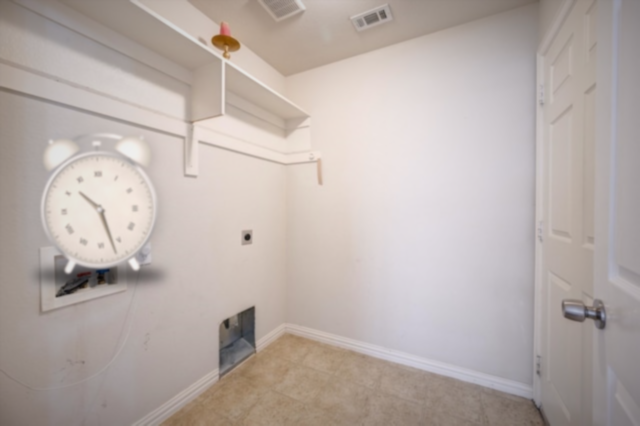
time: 10:27
